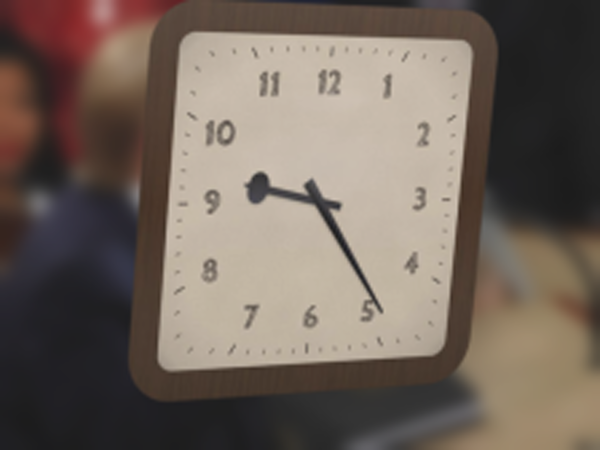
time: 9:24
